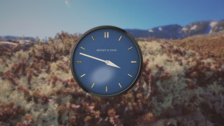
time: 3:48
